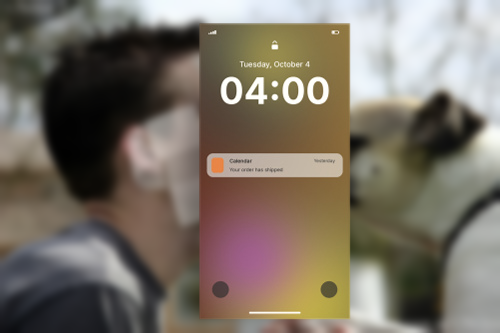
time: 4:00
